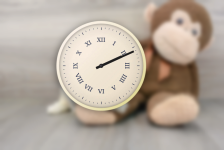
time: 2:11
